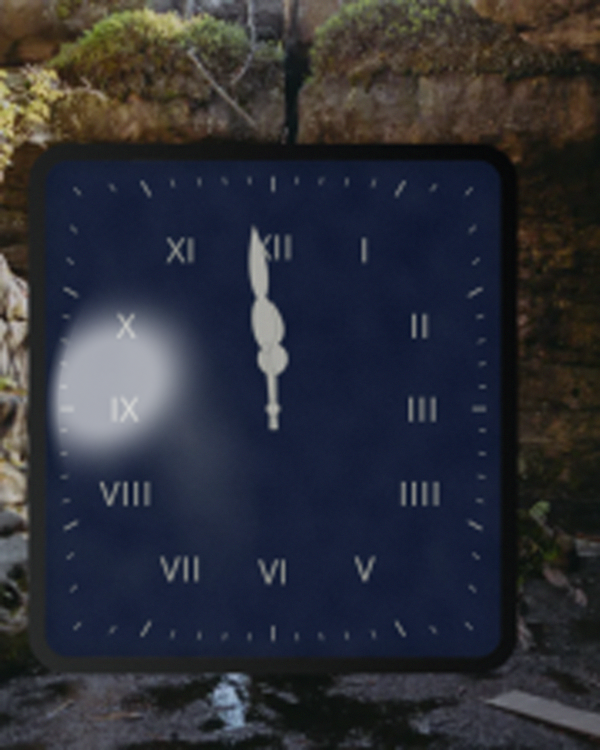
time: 11:59
